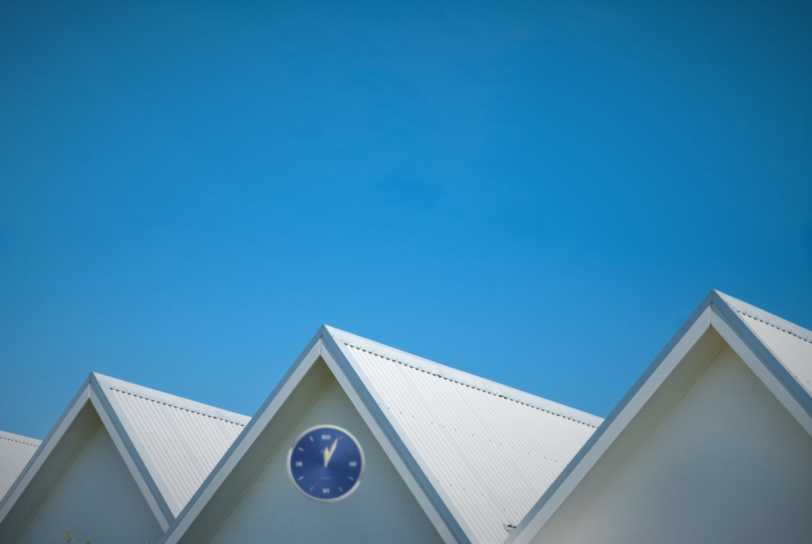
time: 12:04
